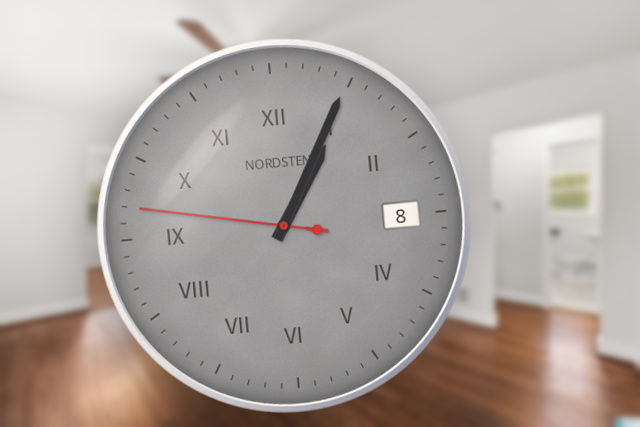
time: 1:04:47
